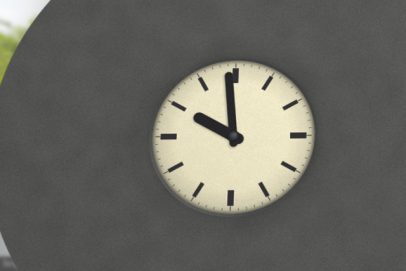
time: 9:59
